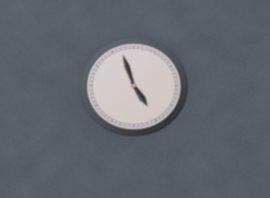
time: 4:57
